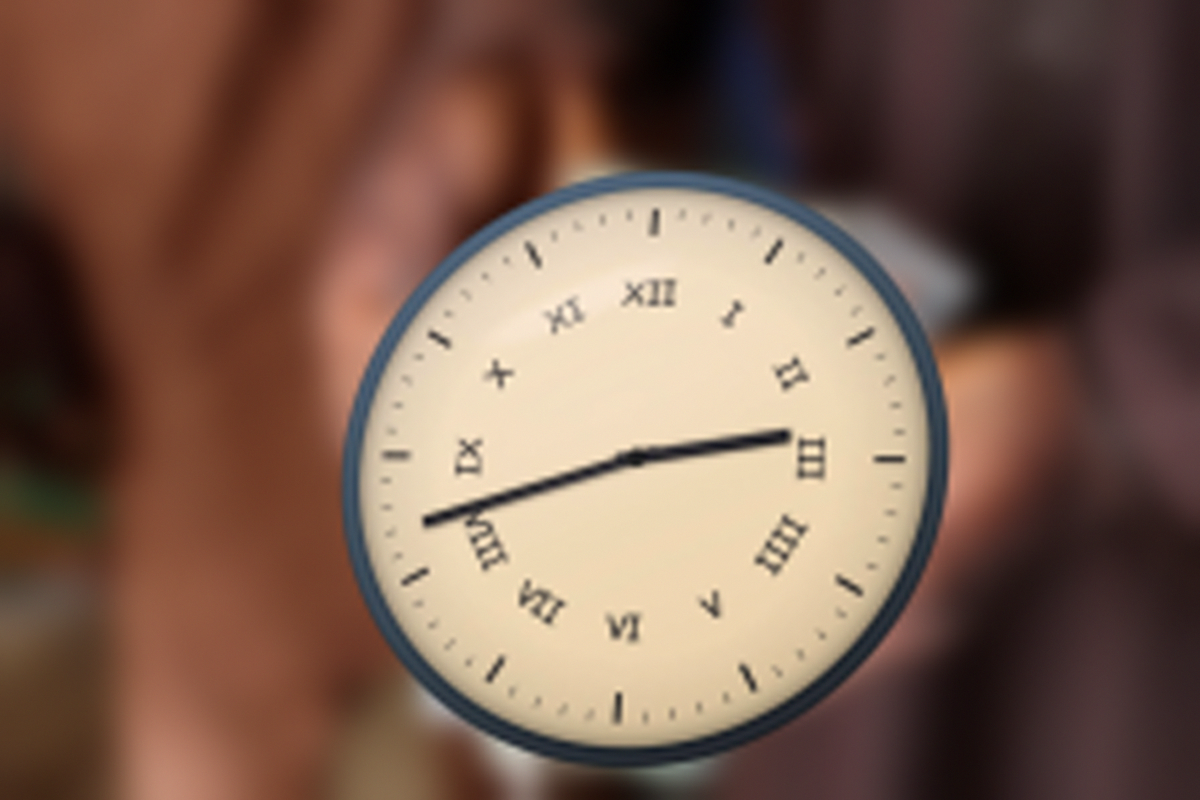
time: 2:42
